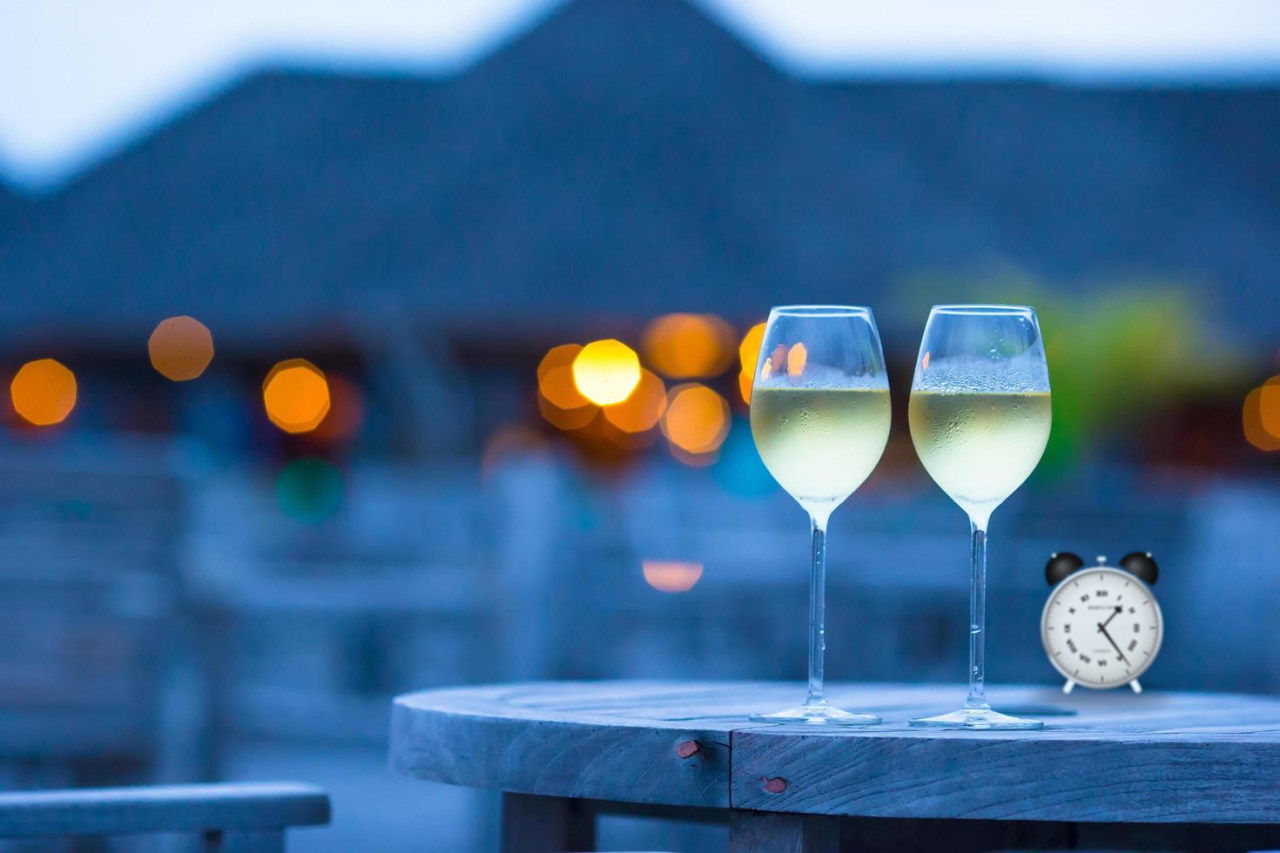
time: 1:24
